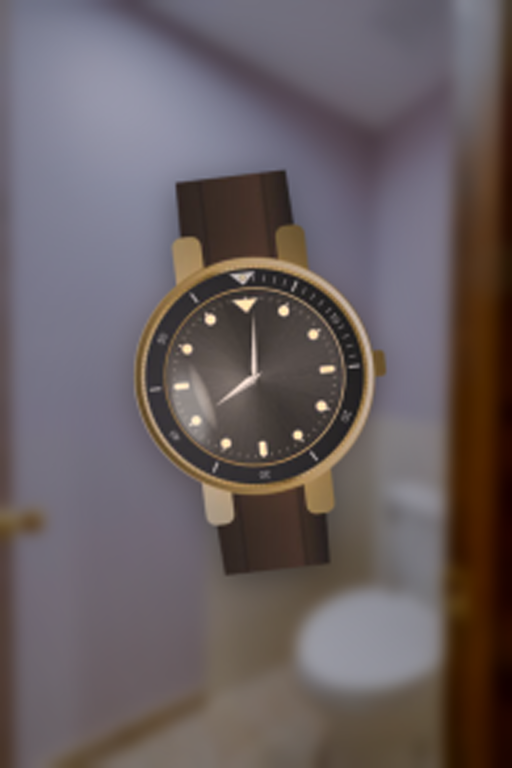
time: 8:01
